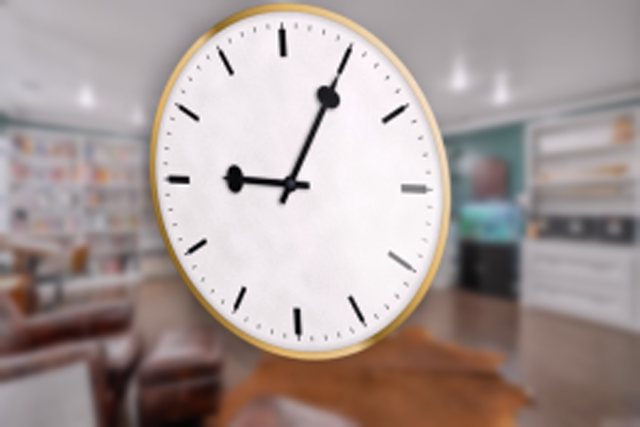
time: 9:05
